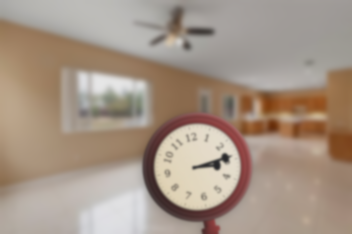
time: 3:14
